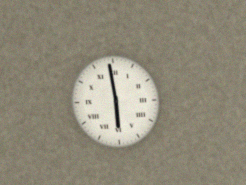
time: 5:59
